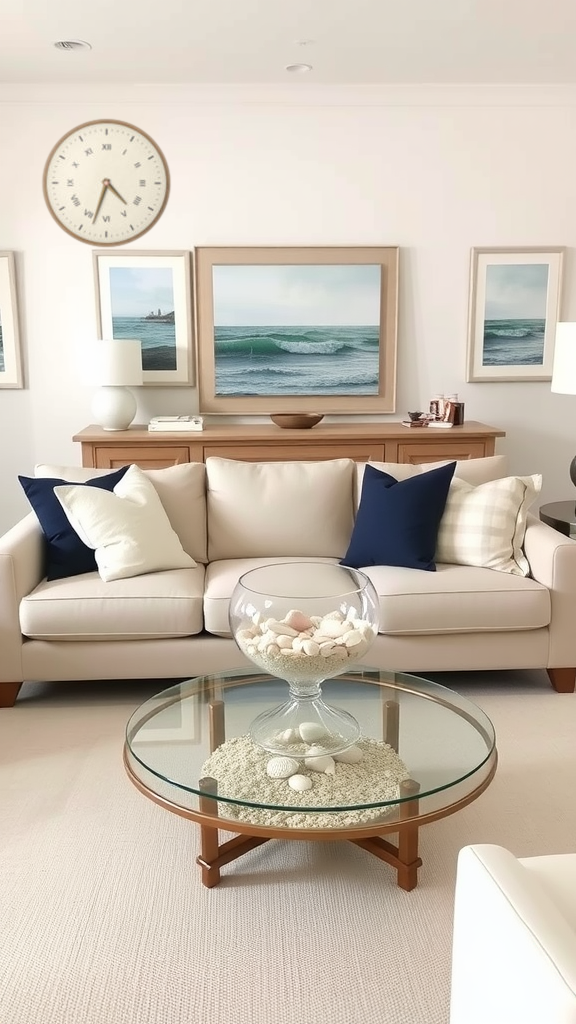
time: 4:33
